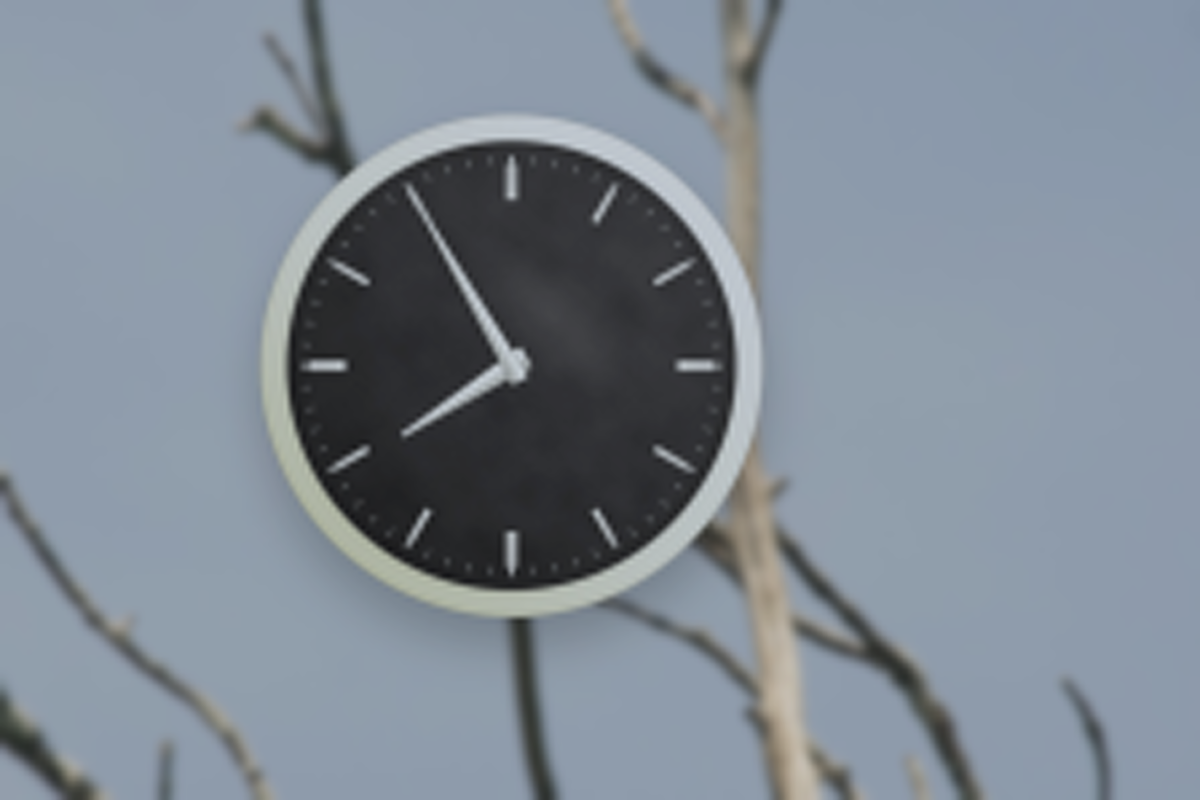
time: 7:55
